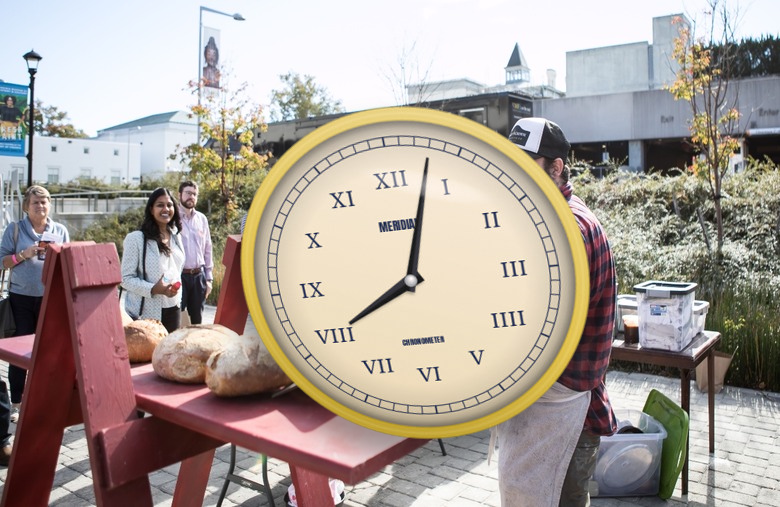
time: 8:03
